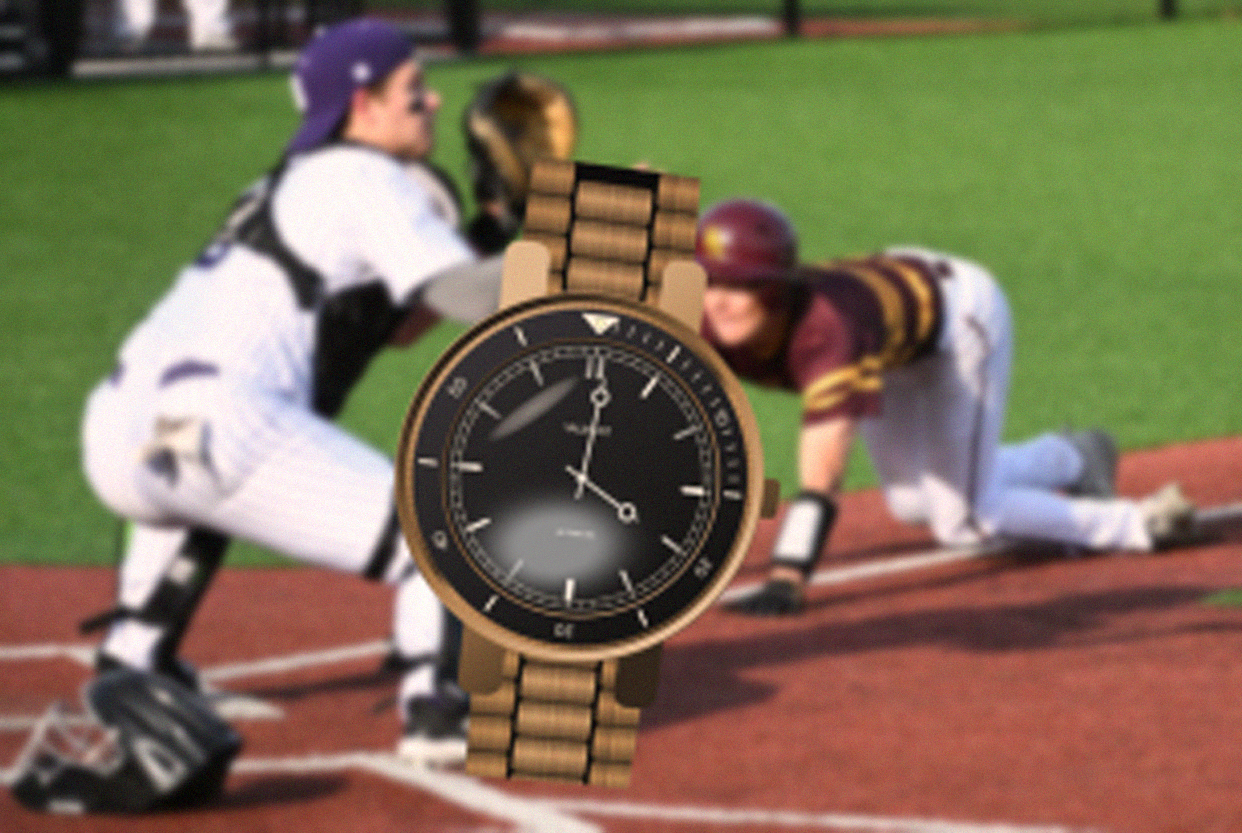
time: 4:01
